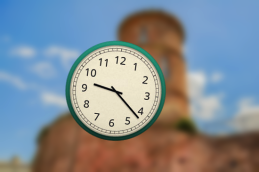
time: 9:22
